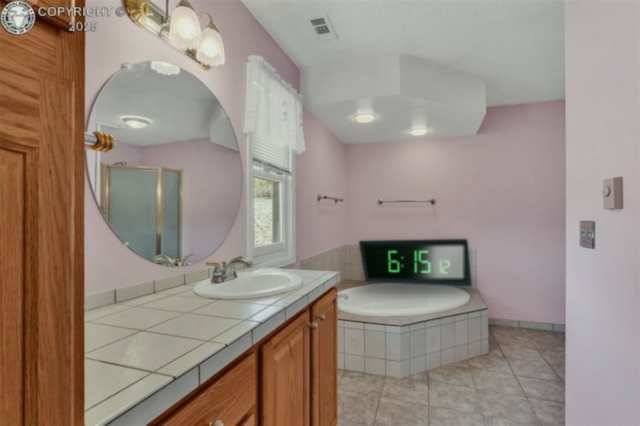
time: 6:15:12
